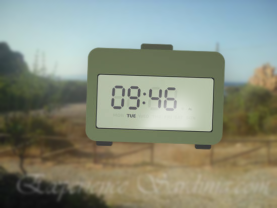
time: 9:46
